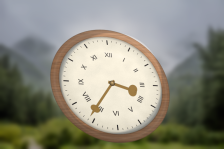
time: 3:36
